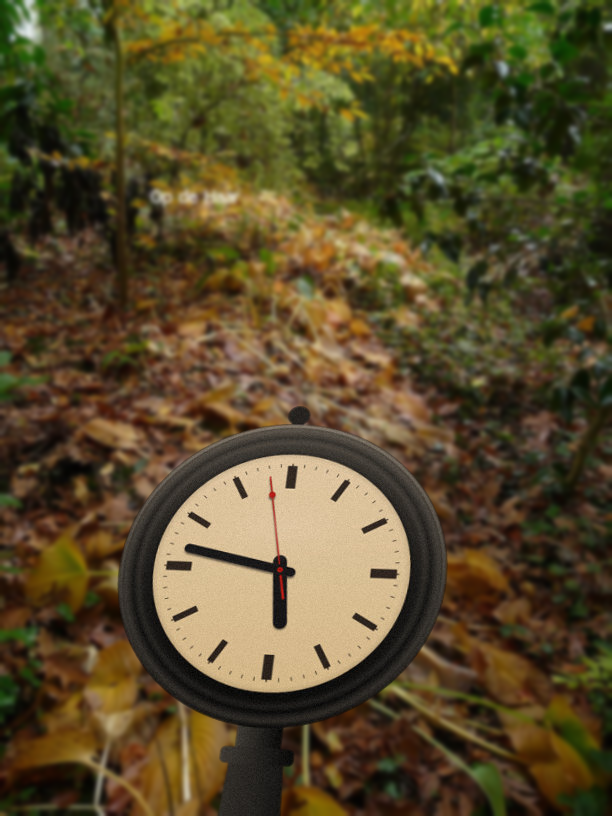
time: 5:46:58
